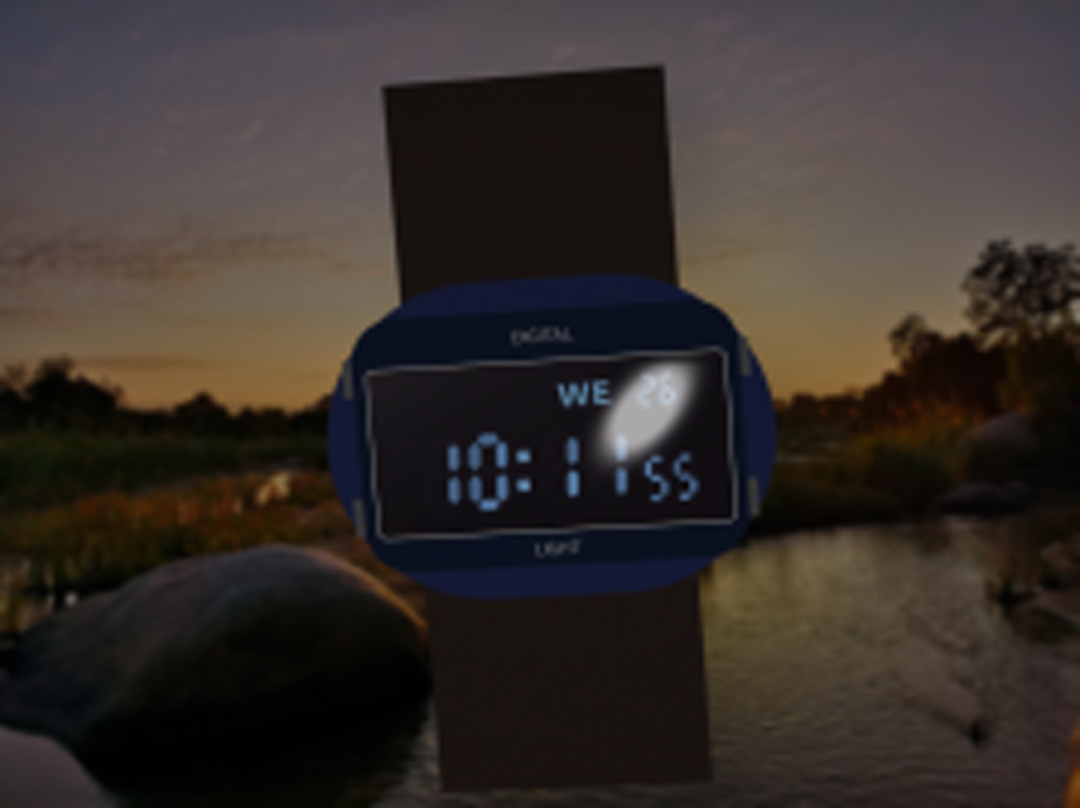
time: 10:11:55
